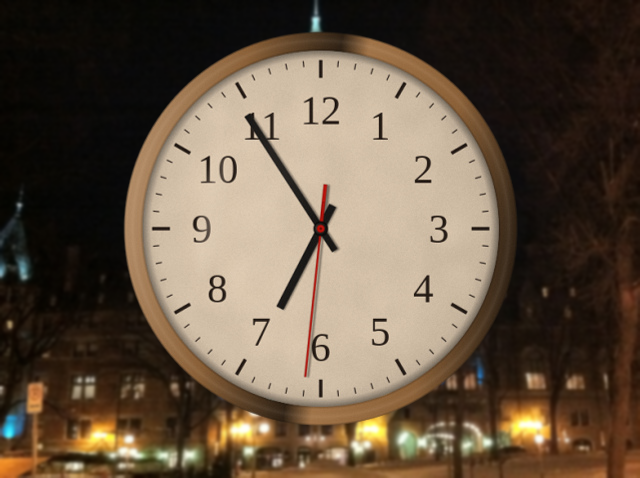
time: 6:54:31
